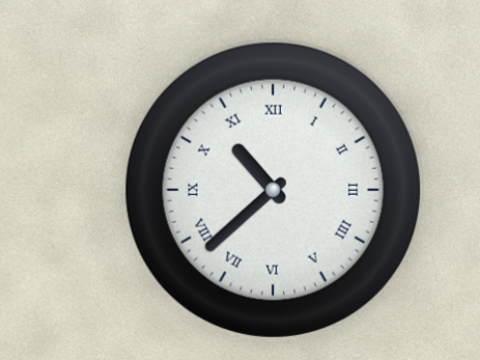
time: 10:38
